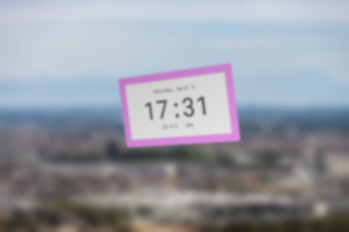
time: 17:31
